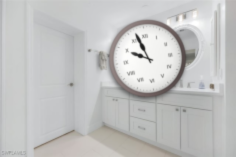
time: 9:57
